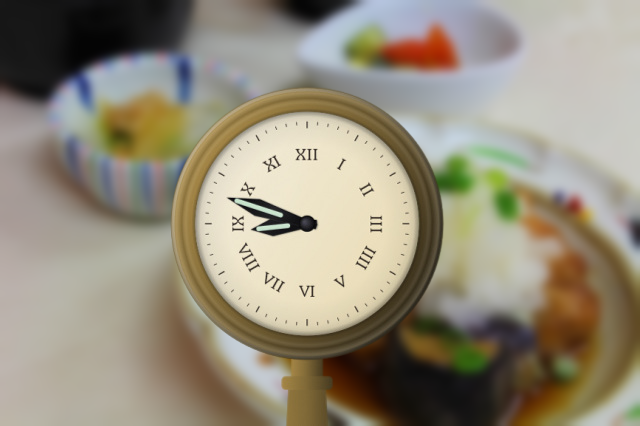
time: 8:48
